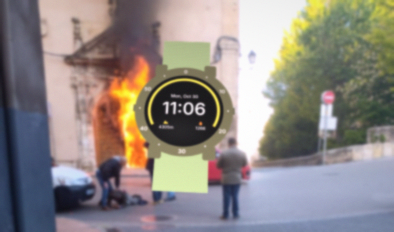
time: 11:06
